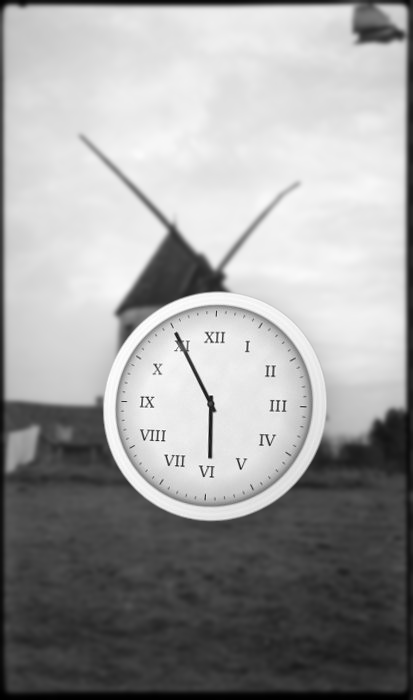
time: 5:55
